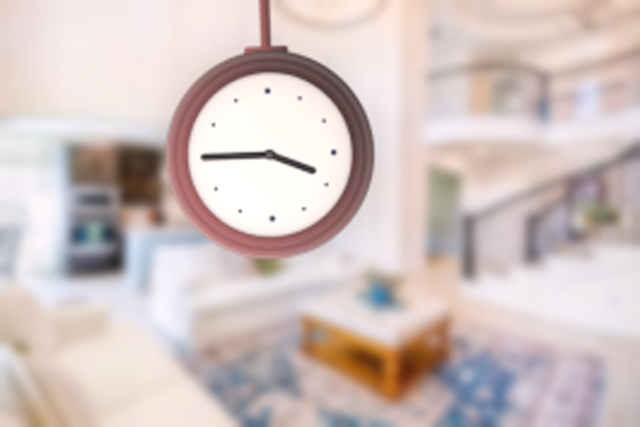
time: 3:45
